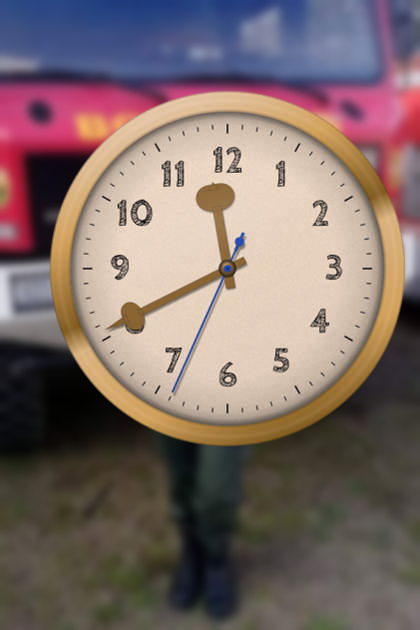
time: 11:40:34
